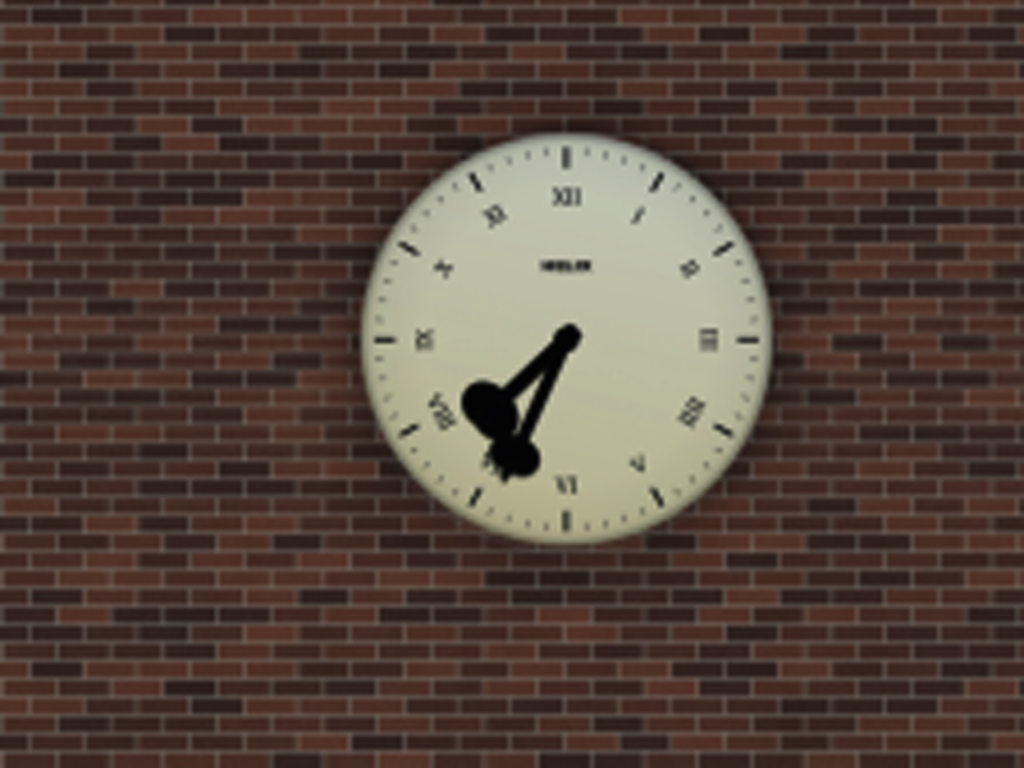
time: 7:34
